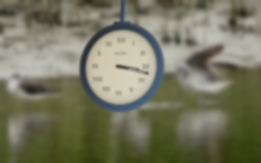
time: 3:17
